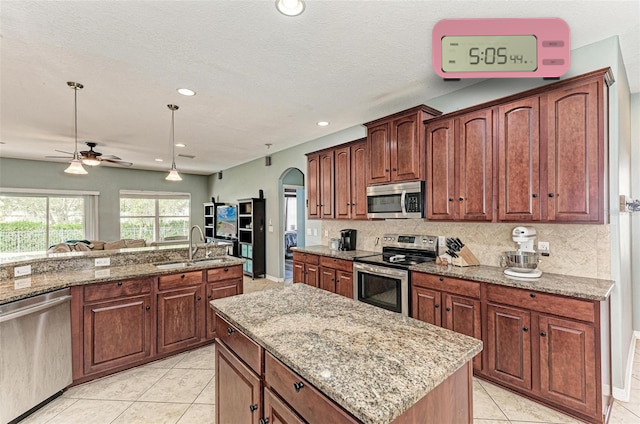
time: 5:05:44
